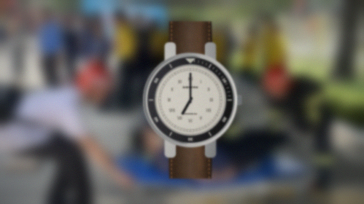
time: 7:00
